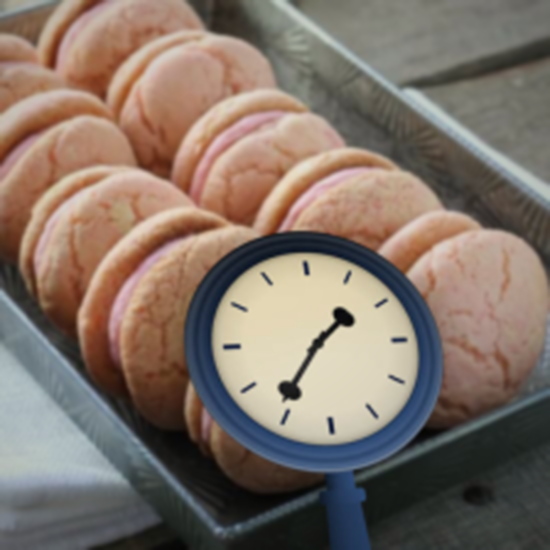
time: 1:36
